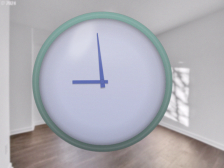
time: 8:59
